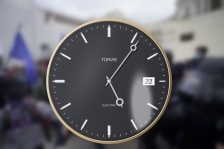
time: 5:06
